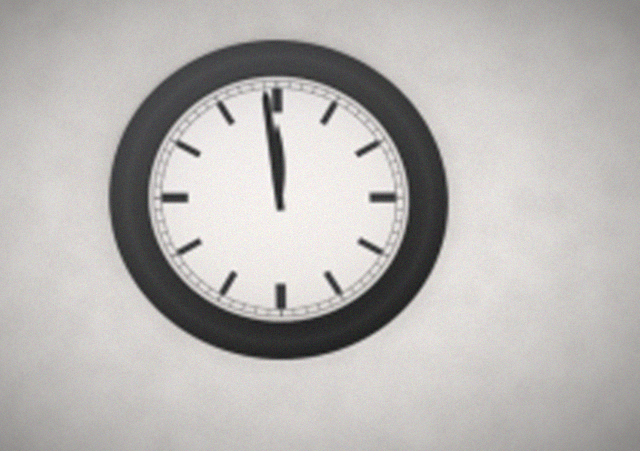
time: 11:59
